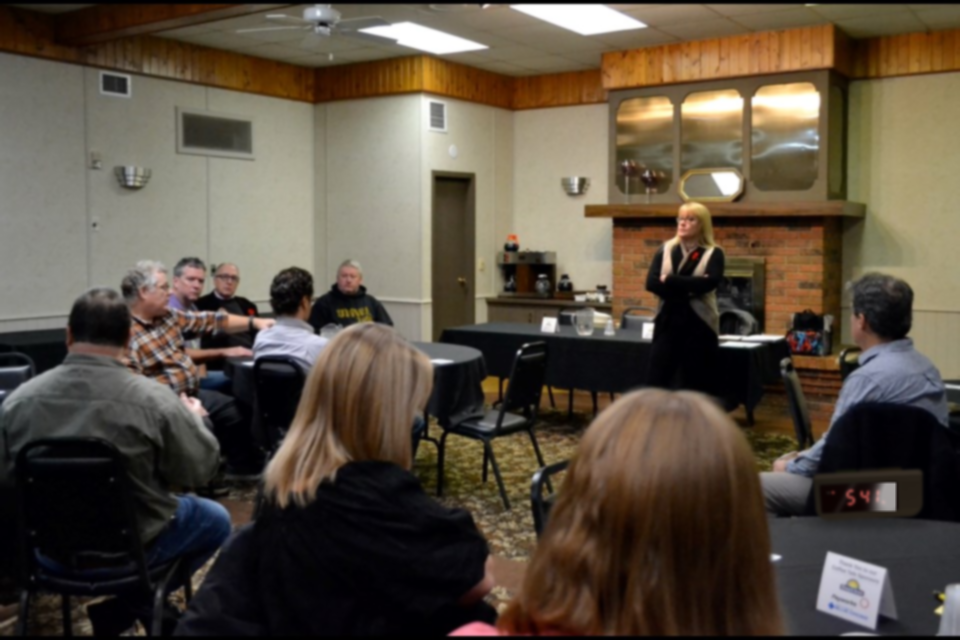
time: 5:41
